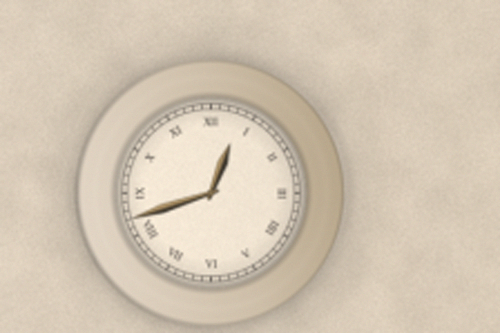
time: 12:42
